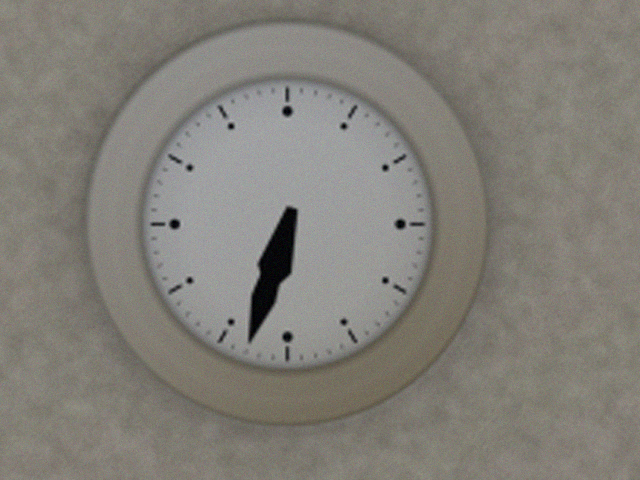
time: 6:33
